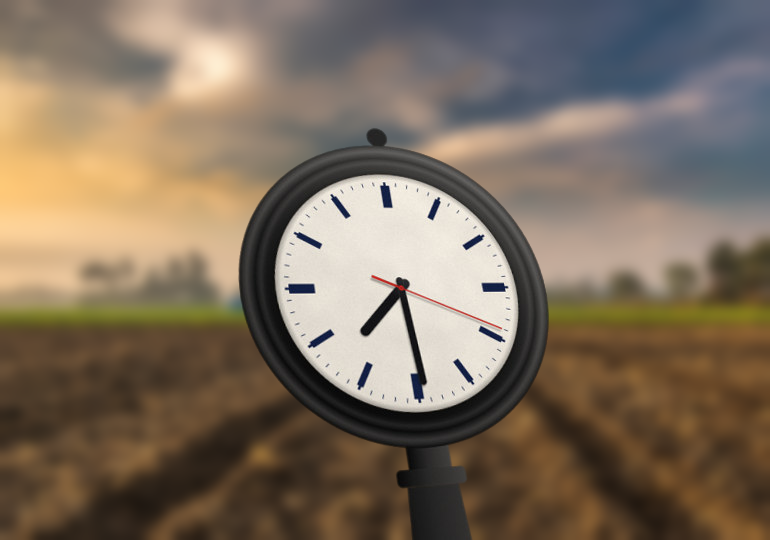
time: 7:29:19
